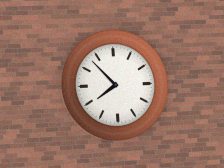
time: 7:53
